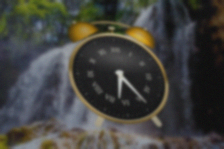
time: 6:24
